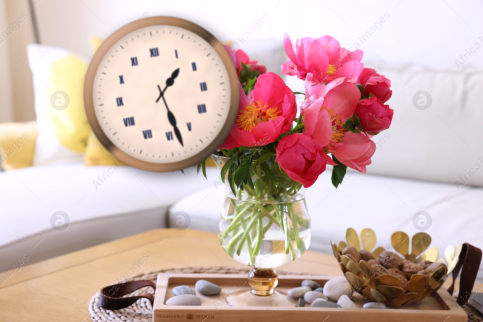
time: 1:28
